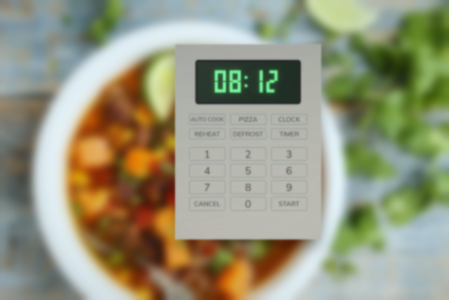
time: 8:12
